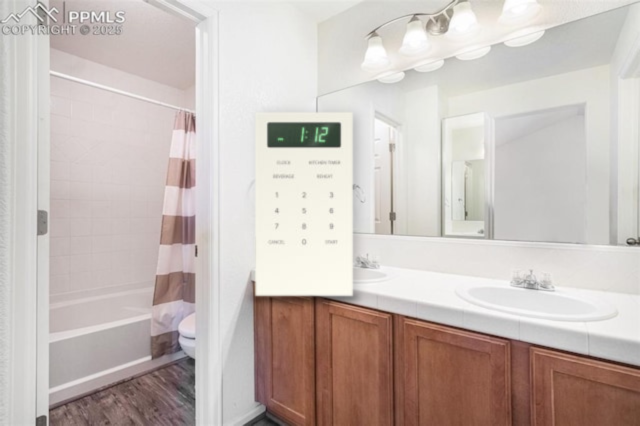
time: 1:12
